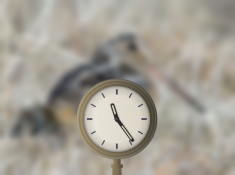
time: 11:24
